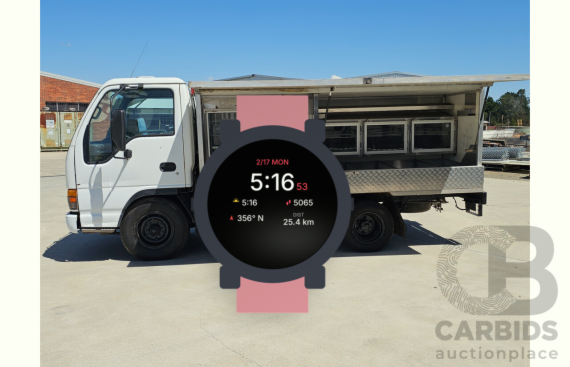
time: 5:16:53
